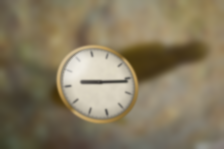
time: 9:16
